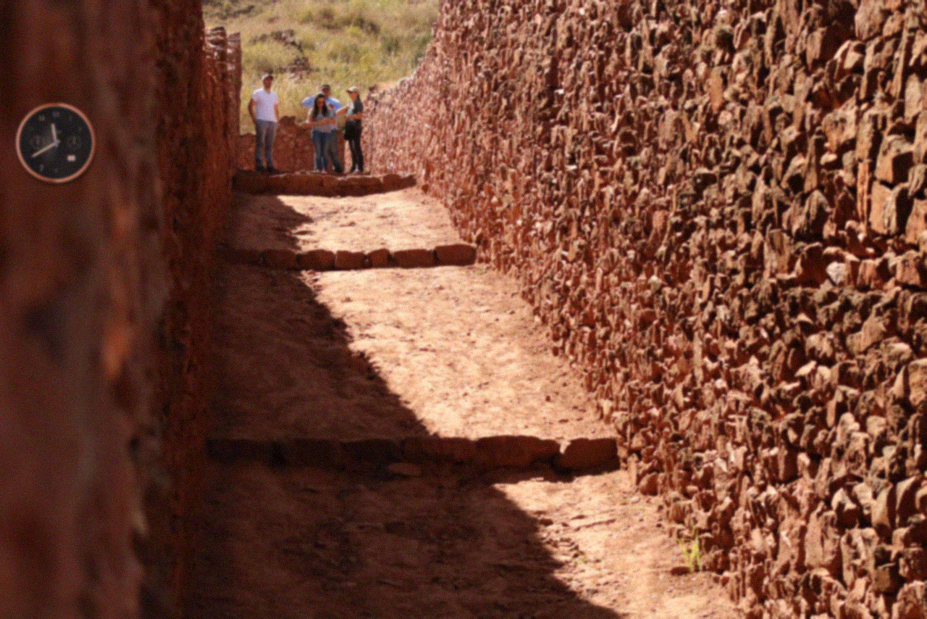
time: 11:40
